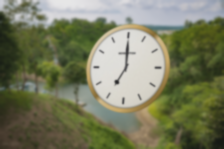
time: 7:00
